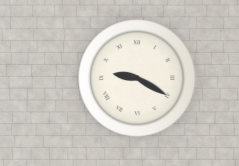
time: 9:20
